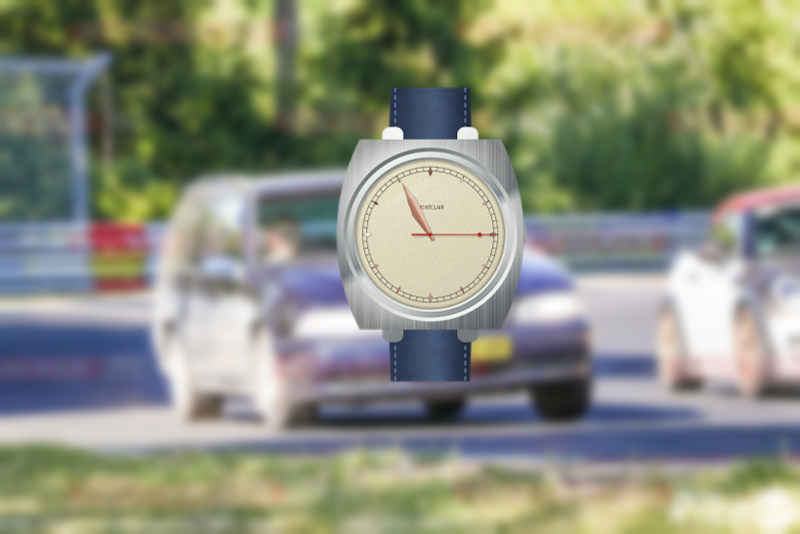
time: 10:55:15
